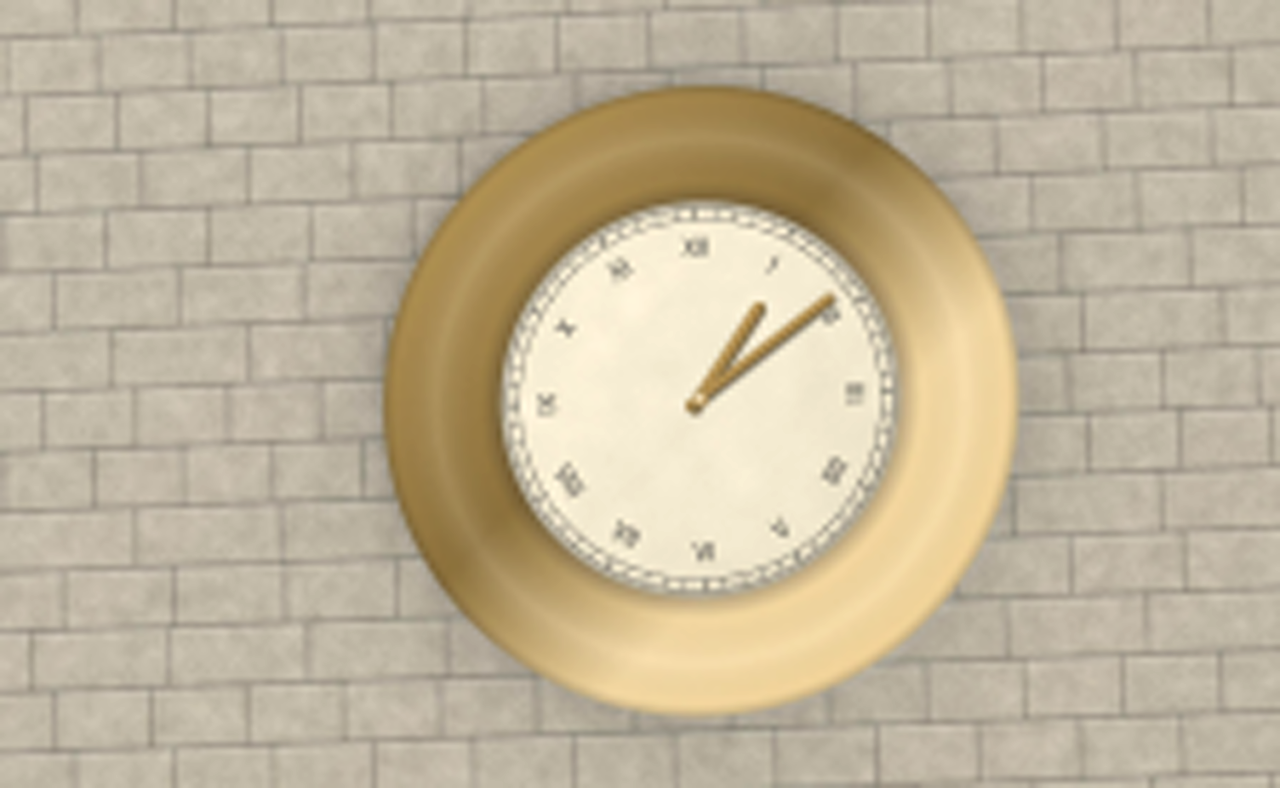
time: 1:09
